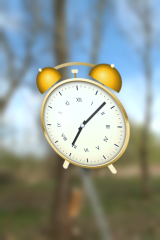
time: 7:08
